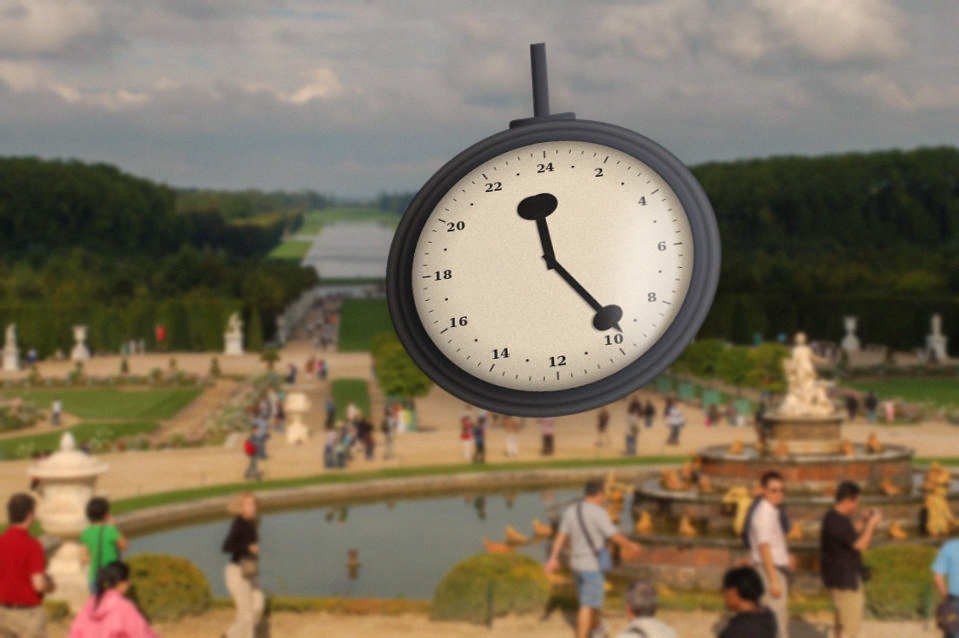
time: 23:24
